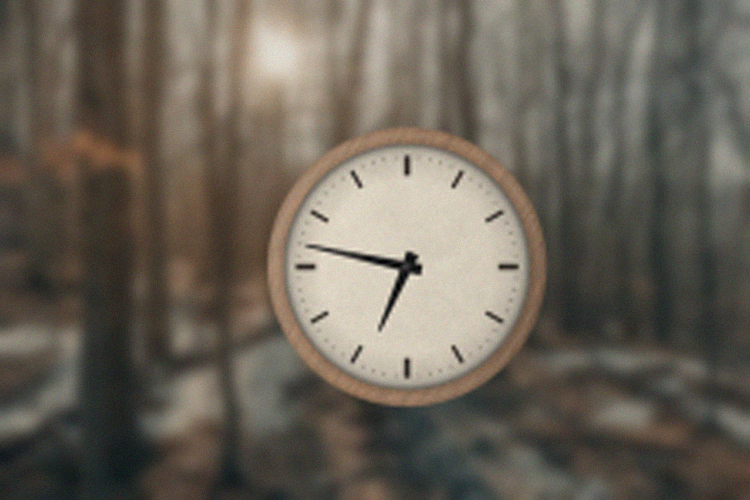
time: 6:47
